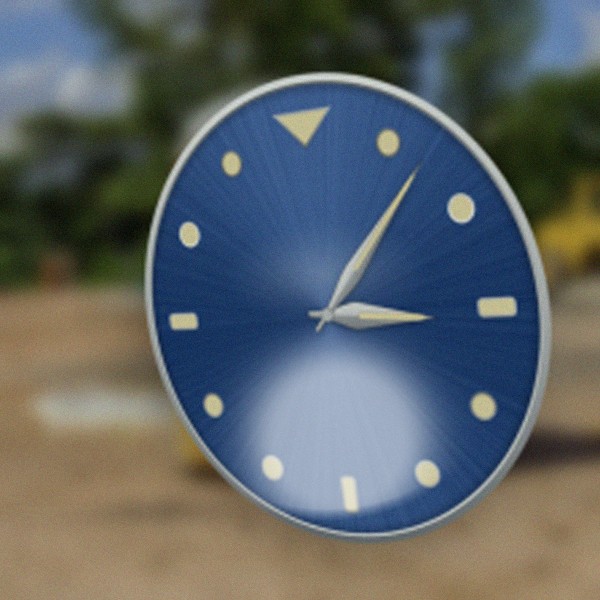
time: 3:07
